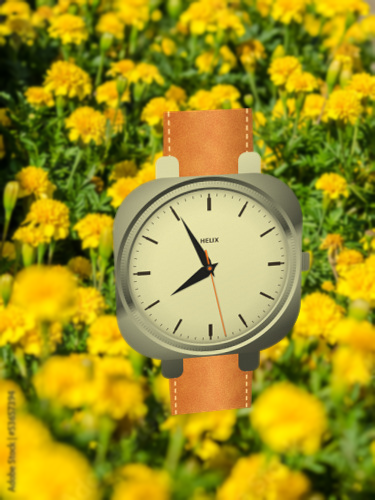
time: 7:55:28
